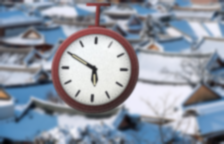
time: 5:50
